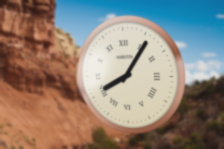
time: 8:06
